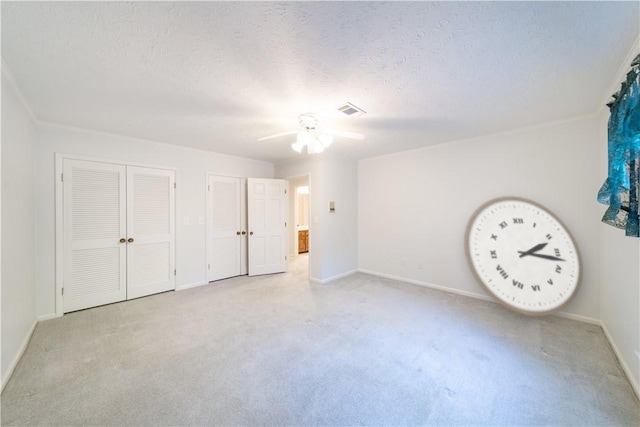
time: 2:17
